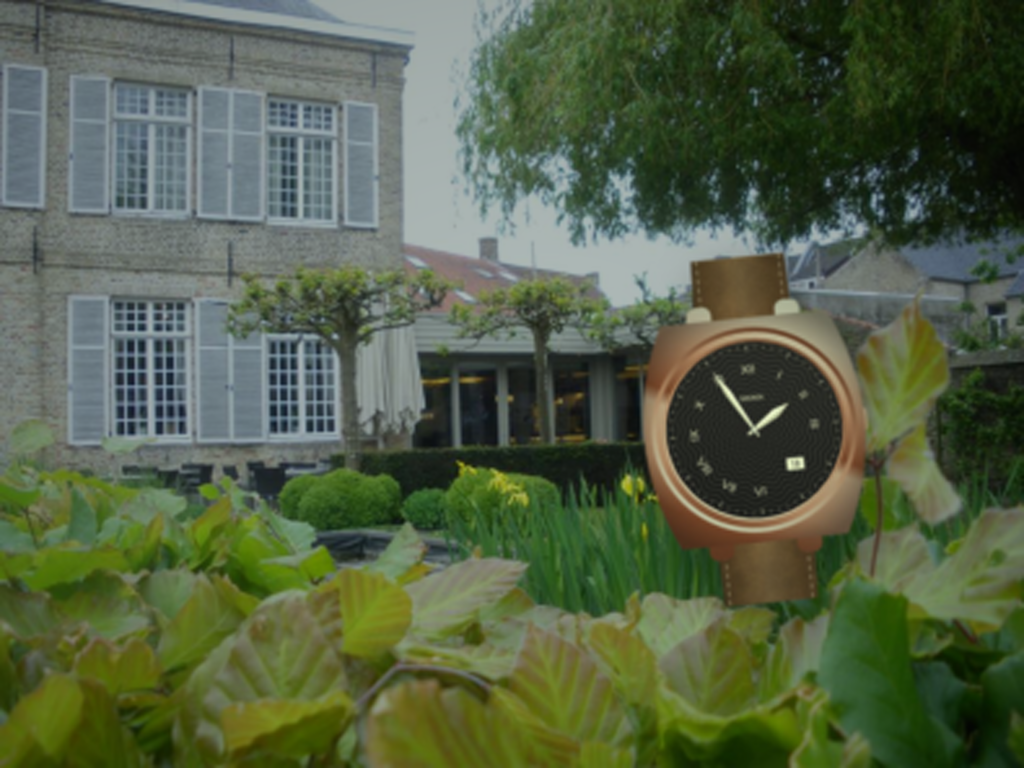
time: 1:55
